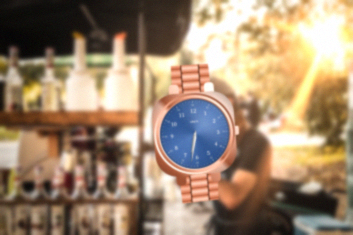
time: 6:32
